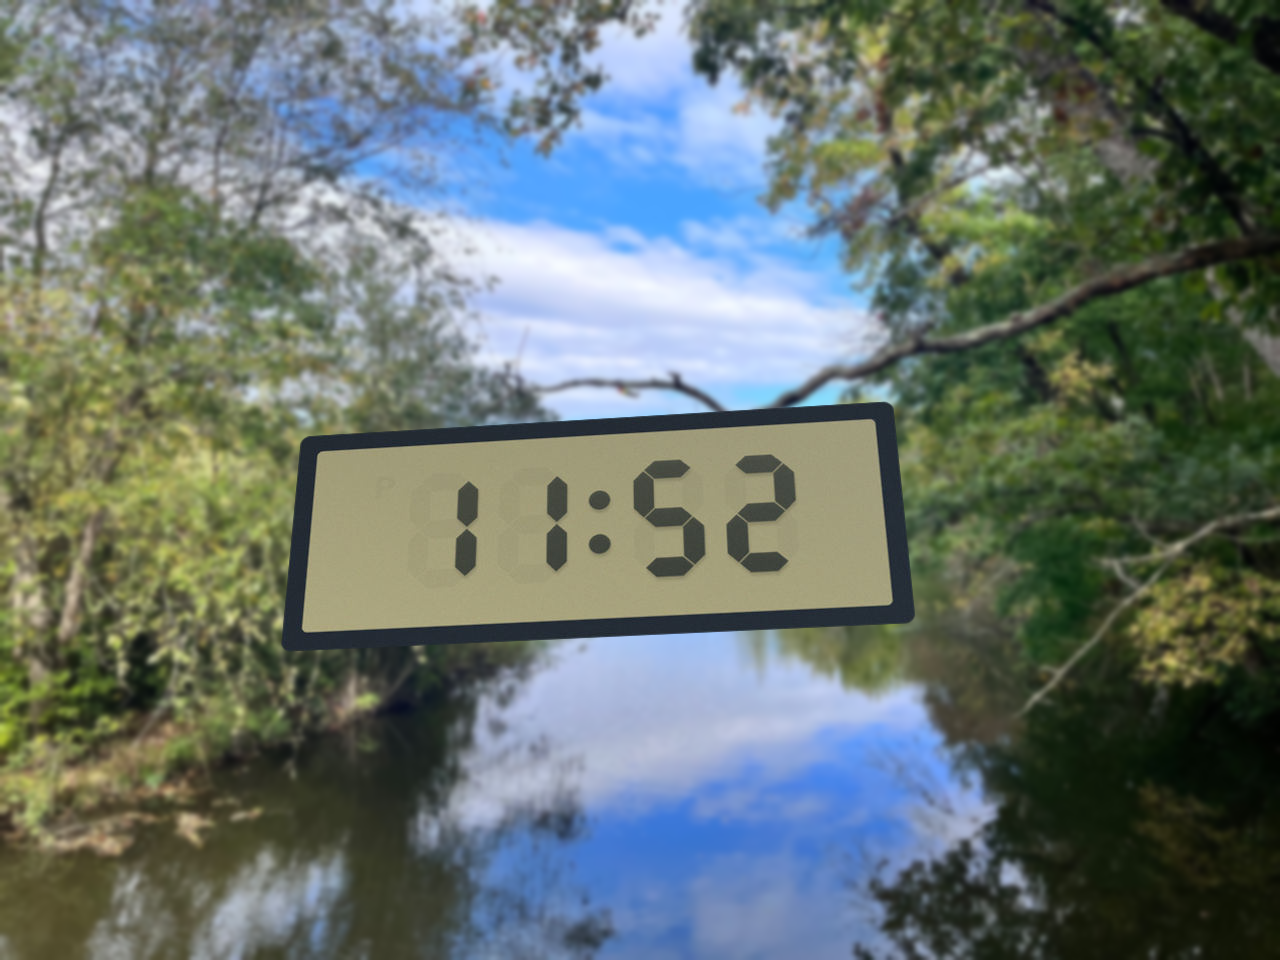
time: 11:52
